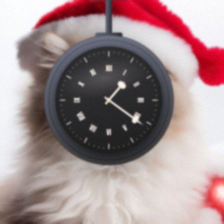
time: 1:21
